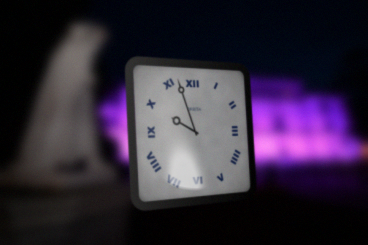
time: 9:57
